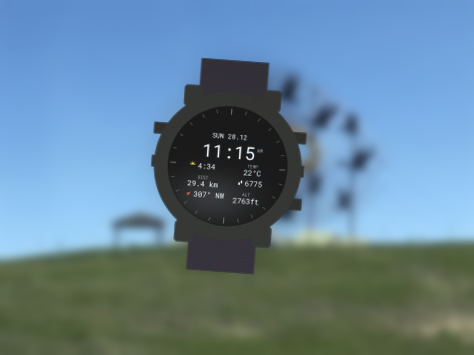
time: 11:15
